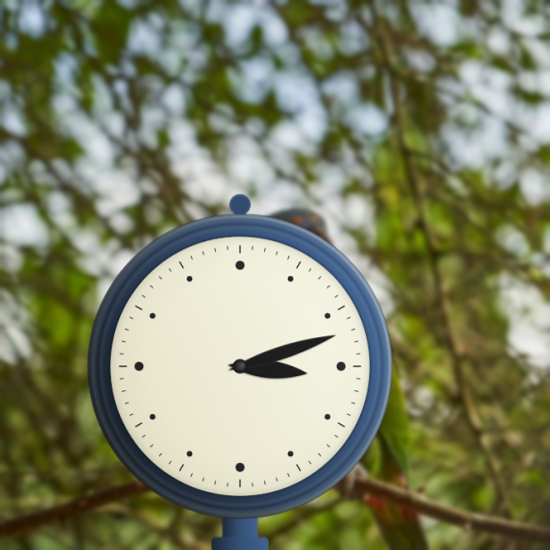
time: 3:12
